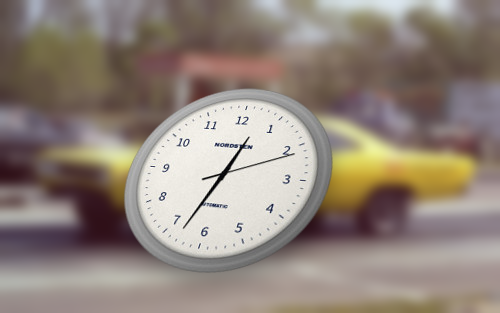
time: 12:33:11
